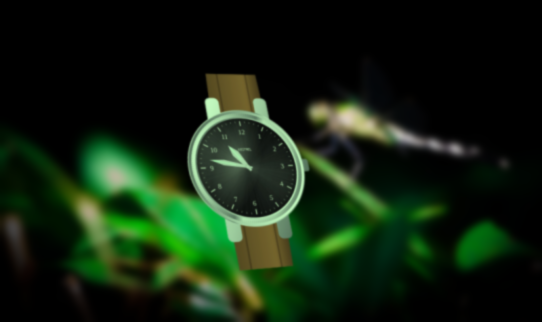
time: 10:47
